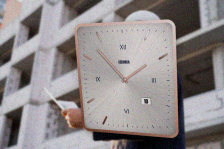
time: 1:53
